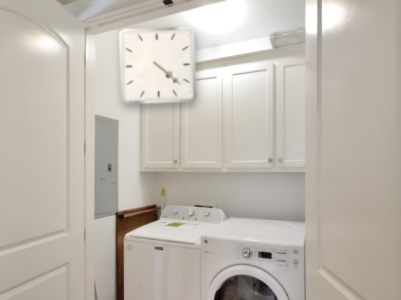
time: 4:22
